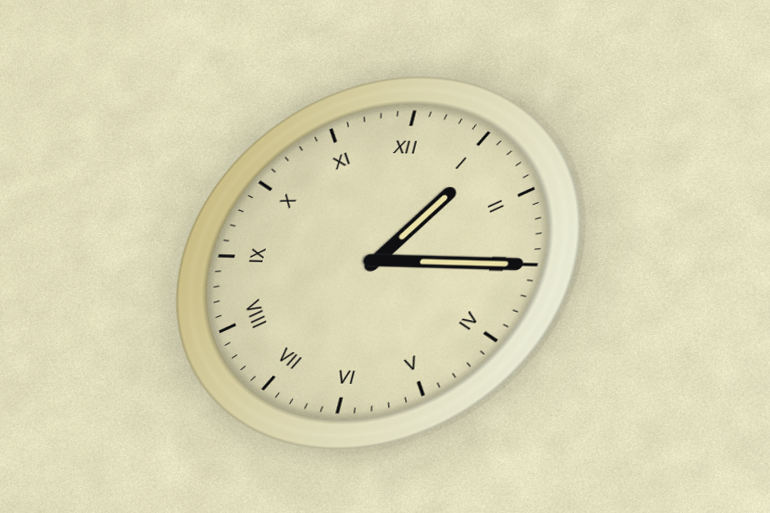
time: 1:15
